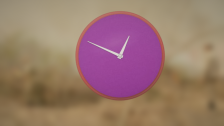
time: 12:49
